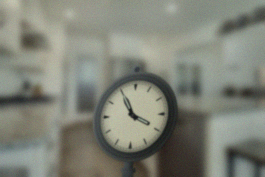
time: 3:55
